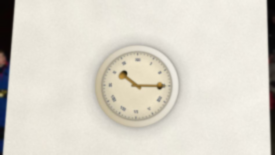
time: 10:15
